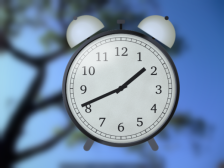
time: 1:41
